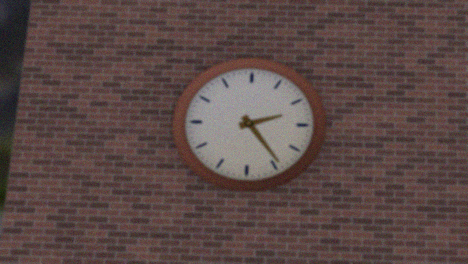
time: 2:24
